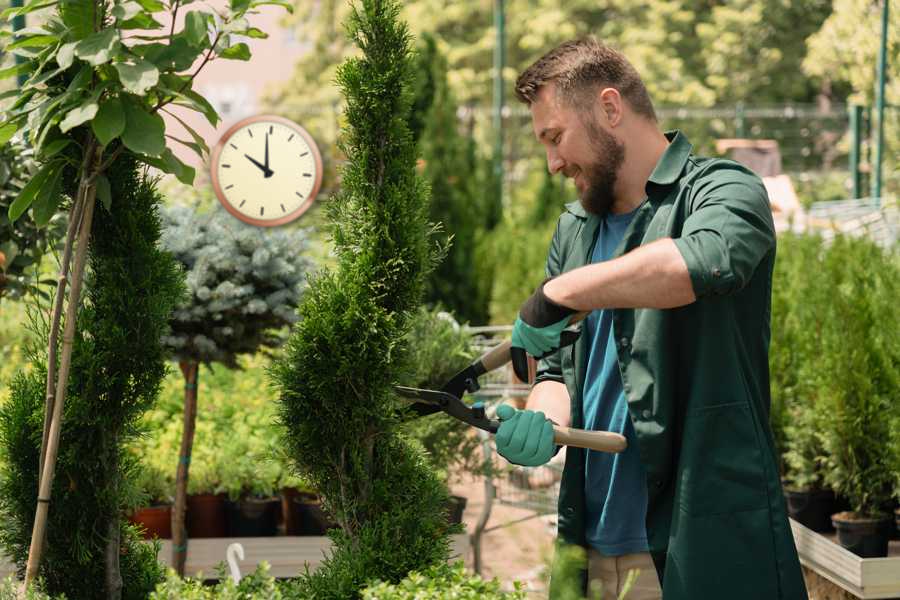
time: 9:59
